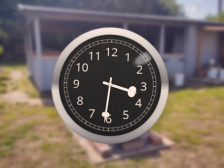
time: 3:31
